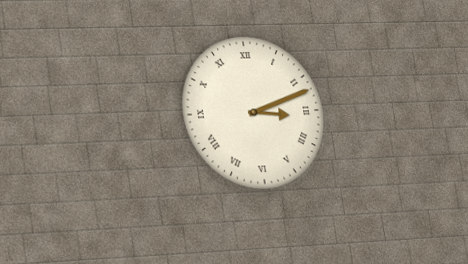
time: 3:12
